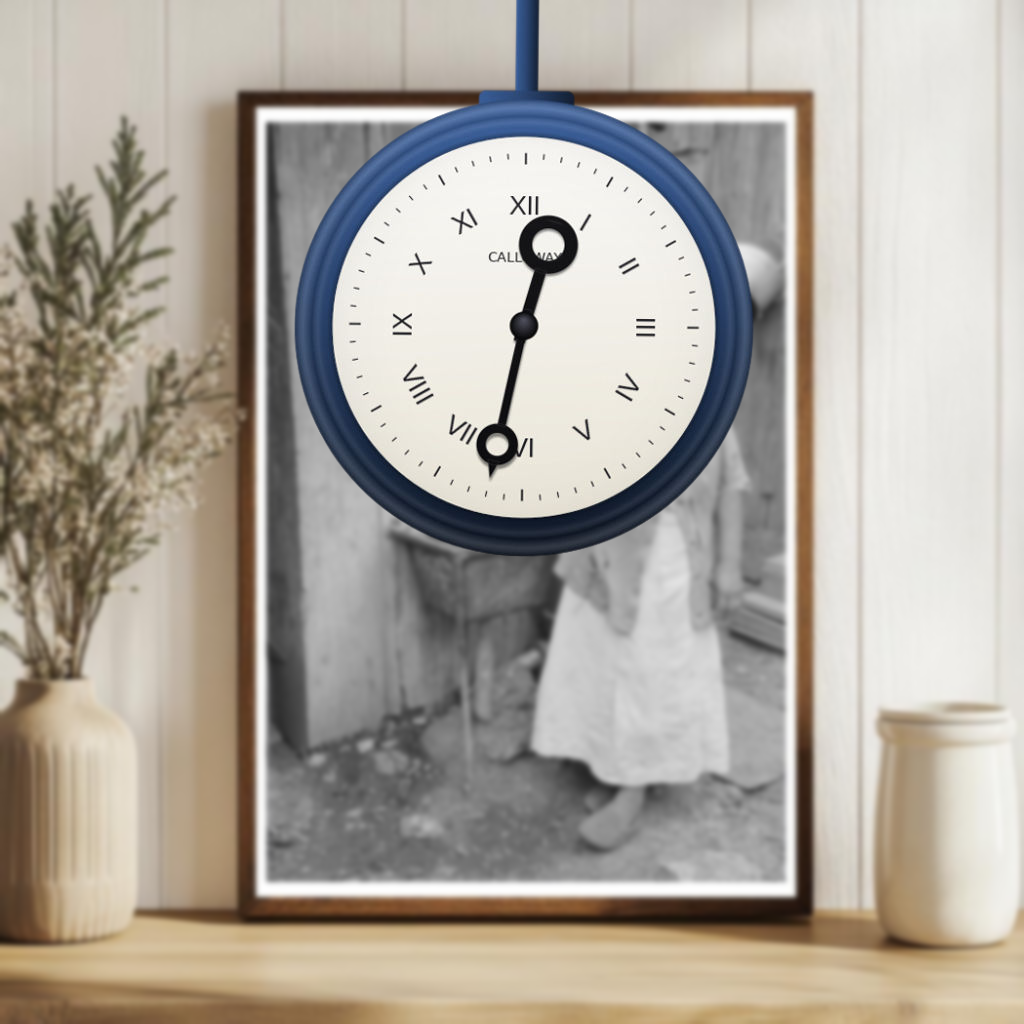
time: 12:32
